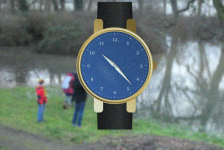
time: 10:23
